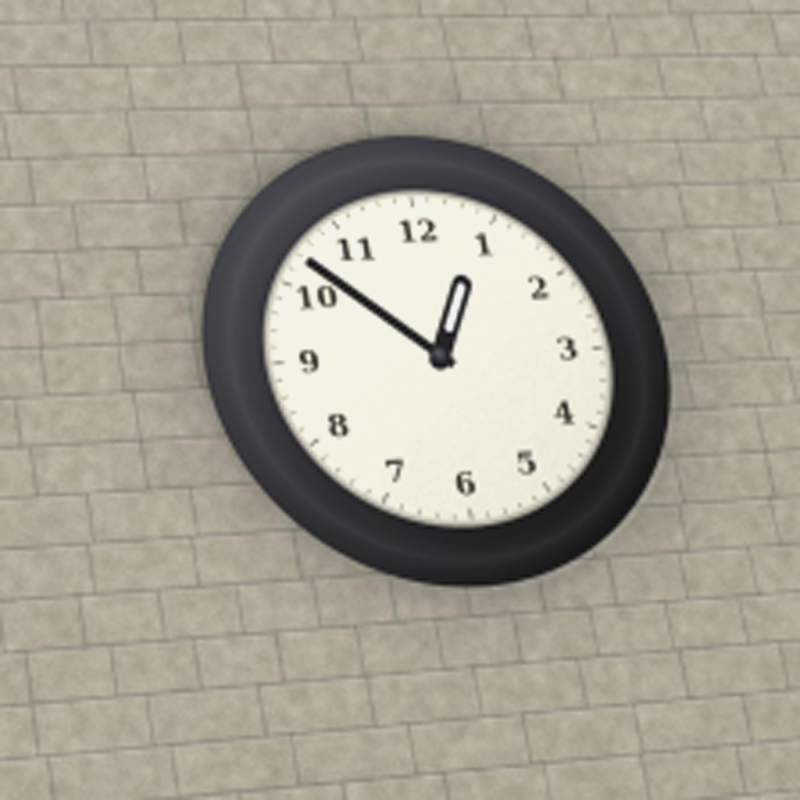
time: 12:52
